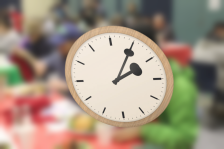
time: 2:05
